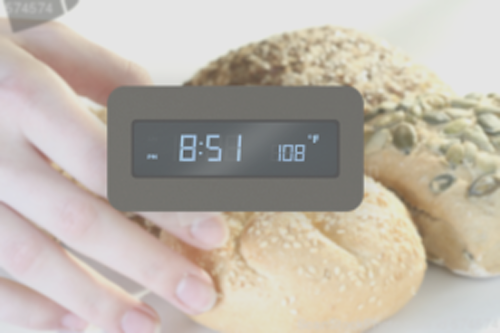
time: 8:51
